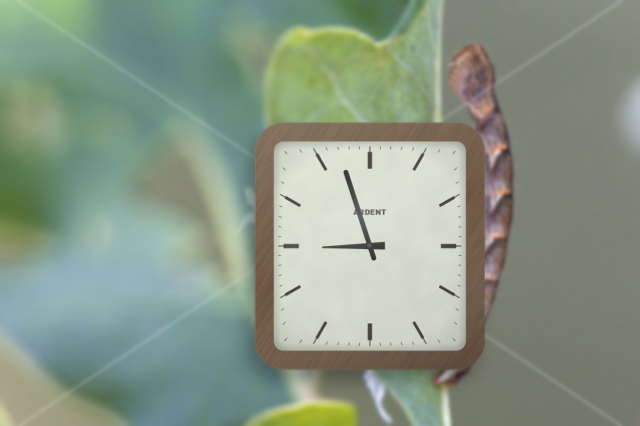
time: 8:57
